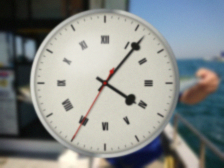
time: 4:06:35
